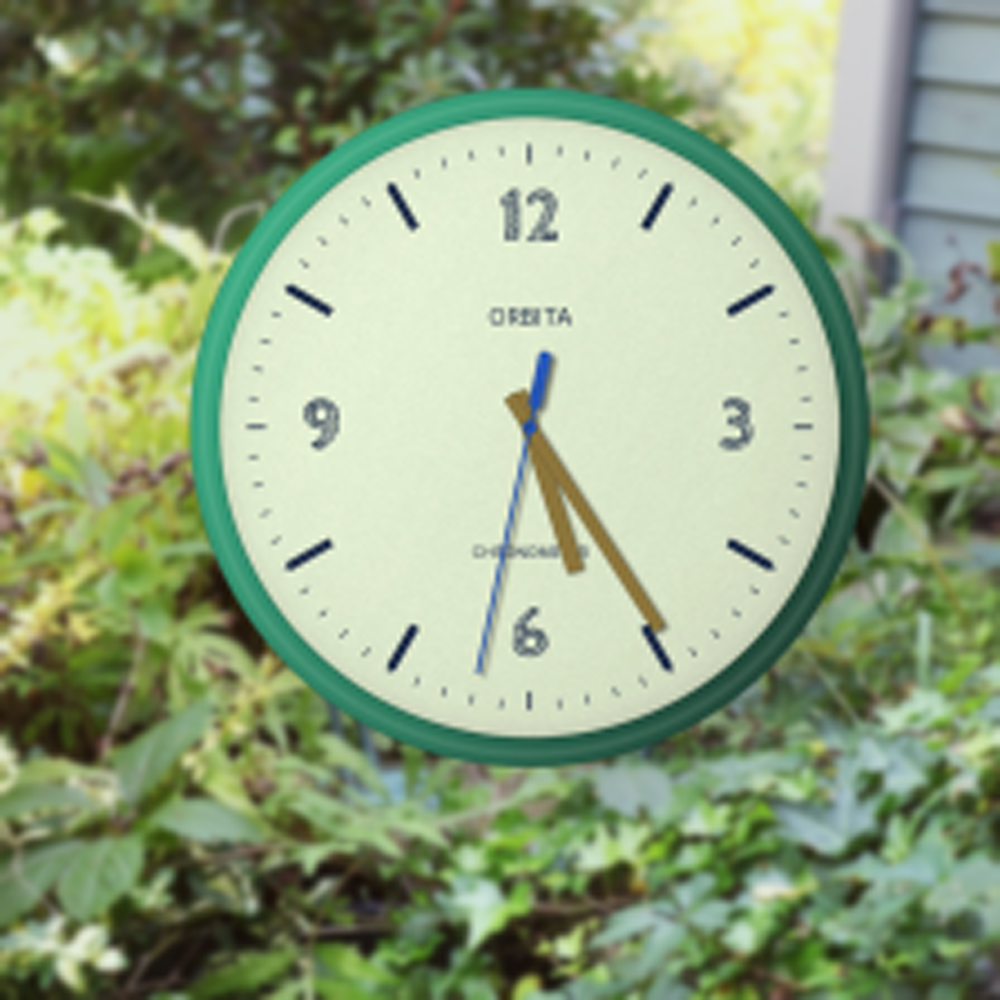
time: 5:24:32
